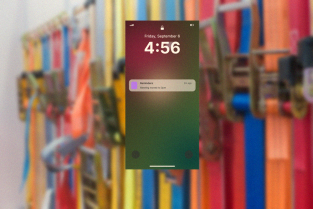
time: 4:56
